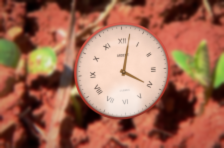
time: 4:02
